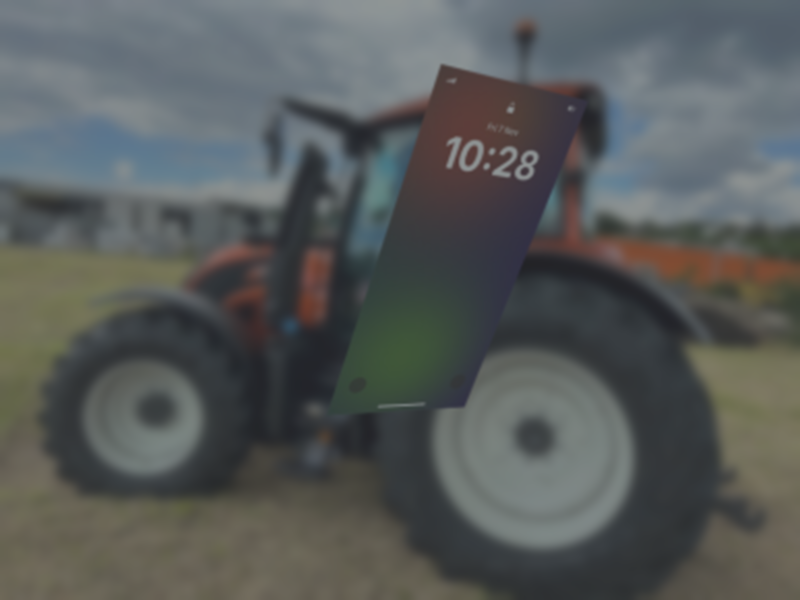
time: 10:28
